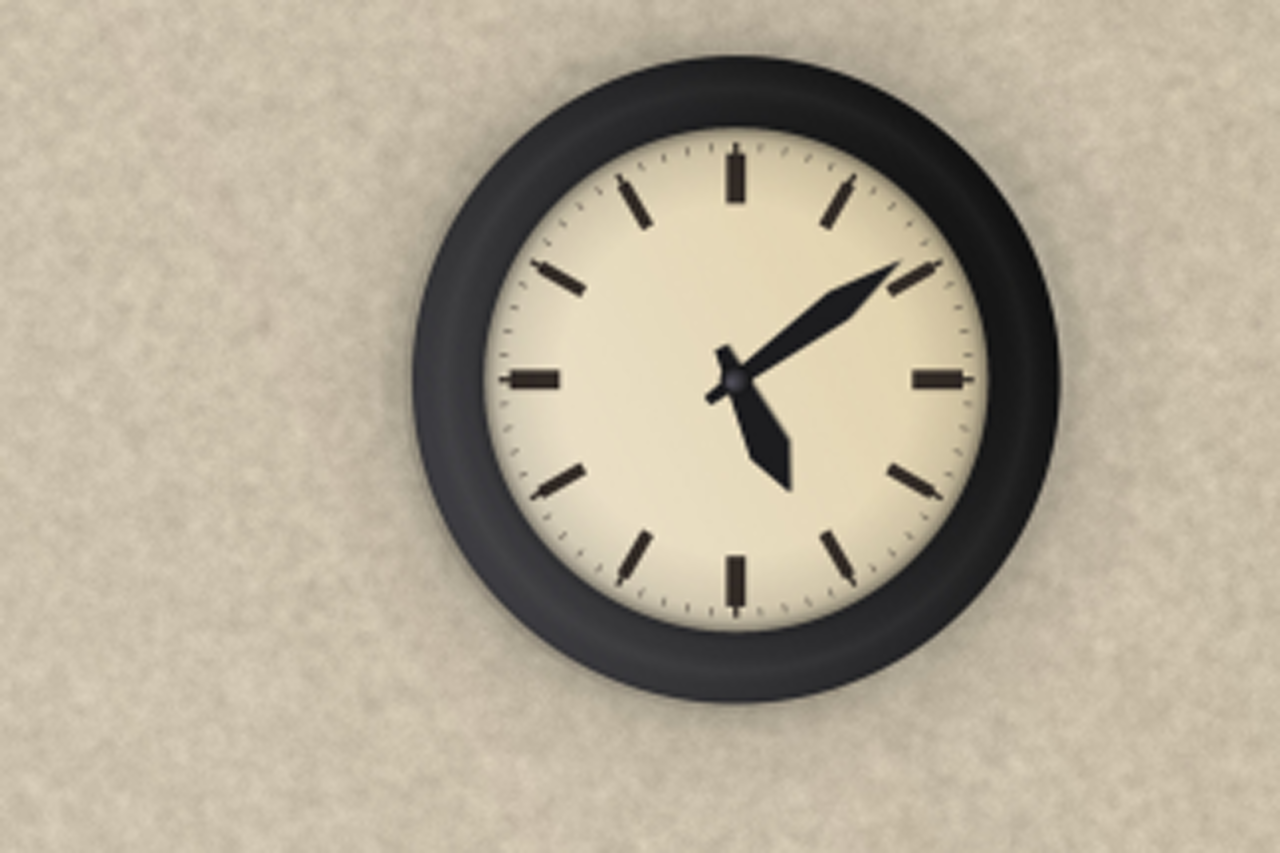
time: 5:09
